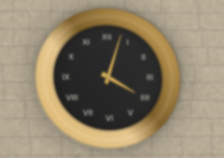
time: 4:03
